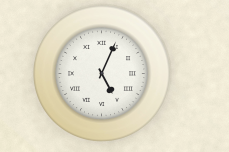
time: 5:04
